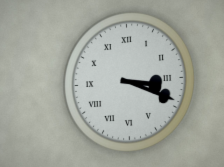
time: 3:19
